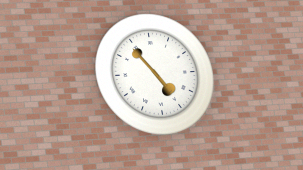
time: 4:54
